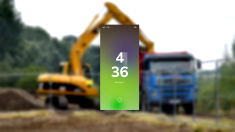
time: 4:36
